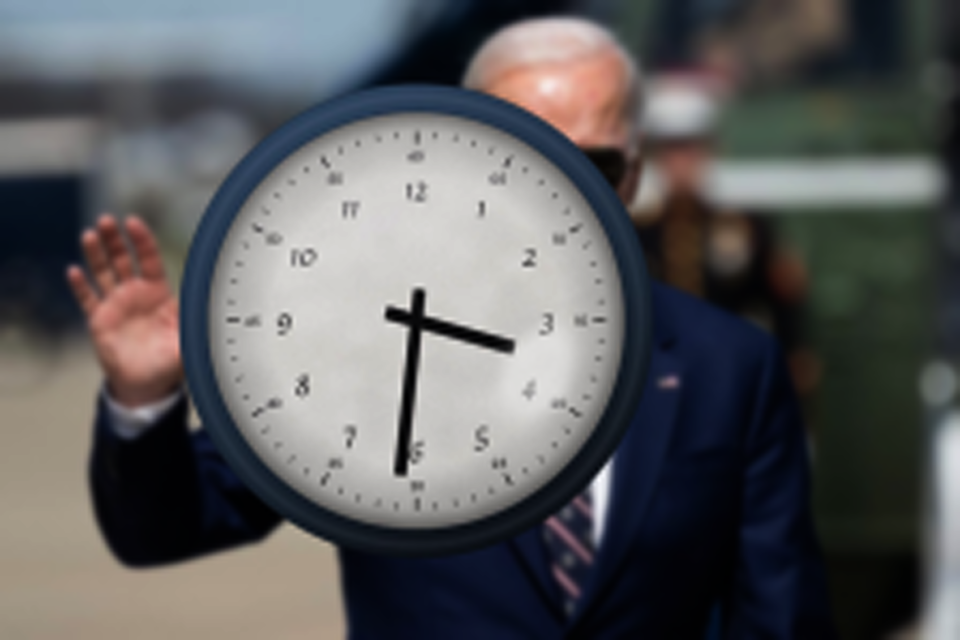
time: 3:31
